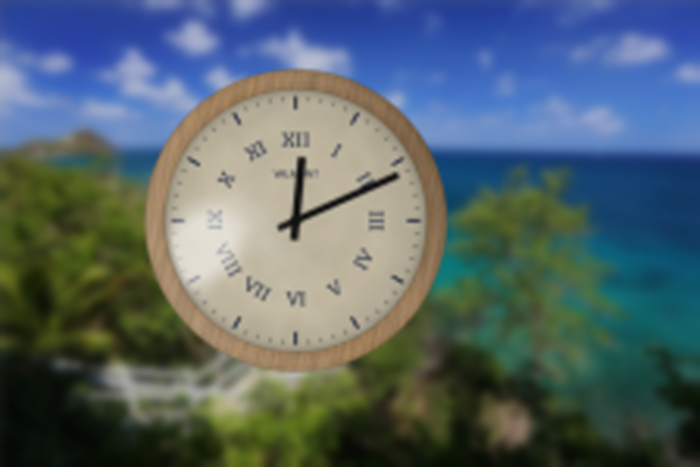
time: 12:11
